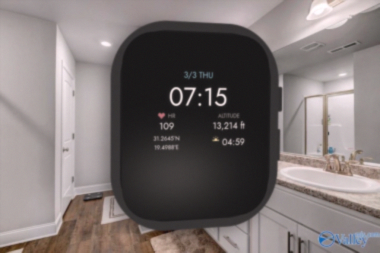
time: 7:15
